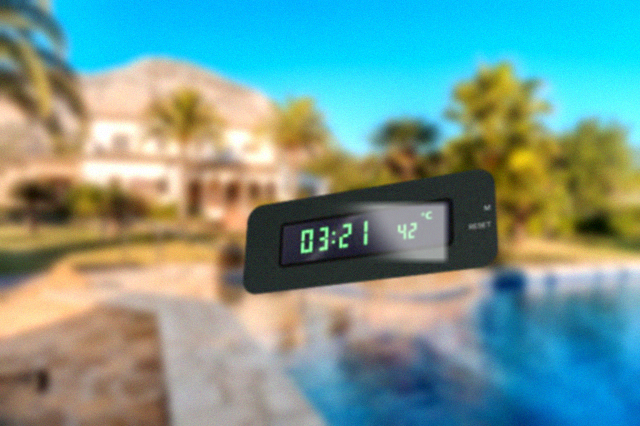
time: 3:21
